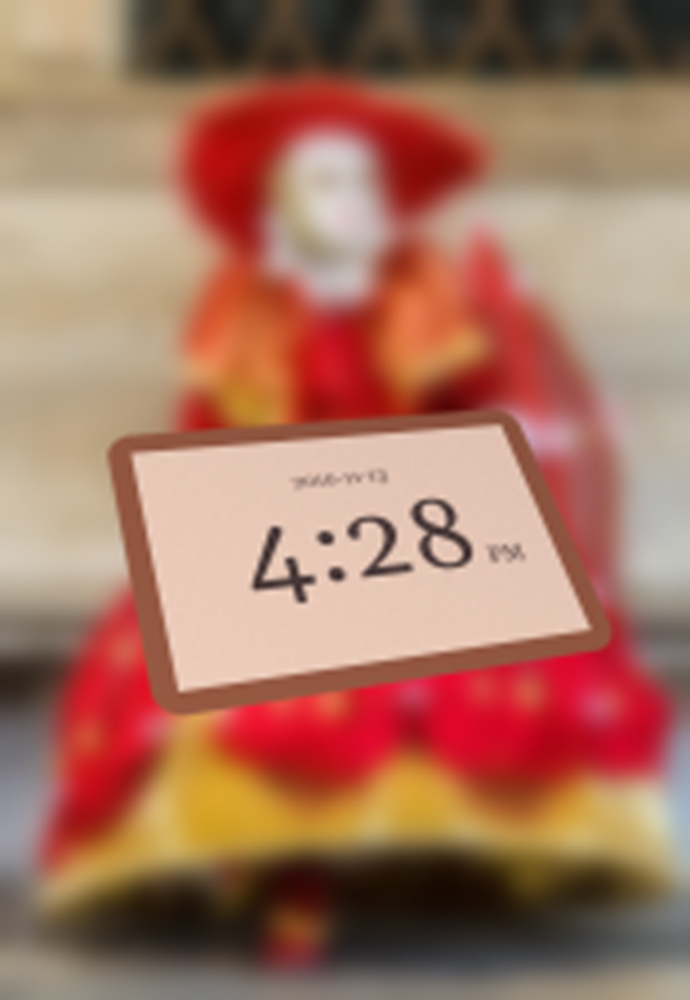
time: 4:28
